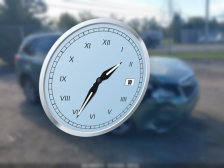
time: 1:34
